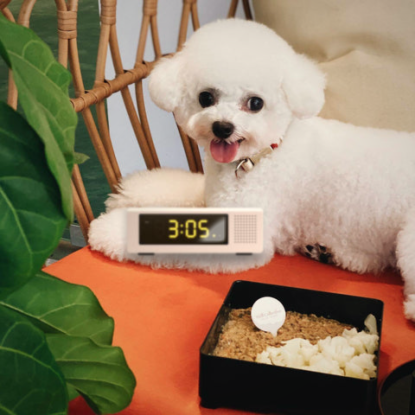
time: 3:05
